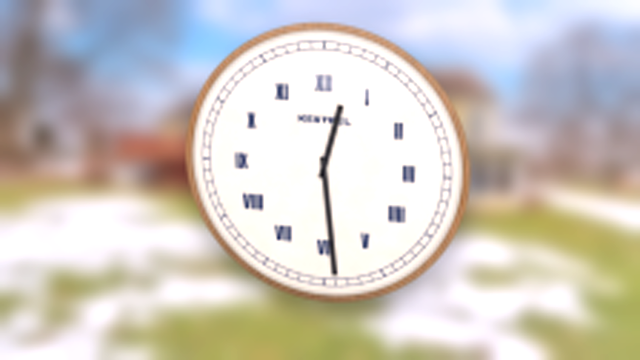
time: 12:29
